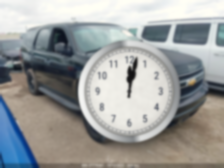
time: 12:02
